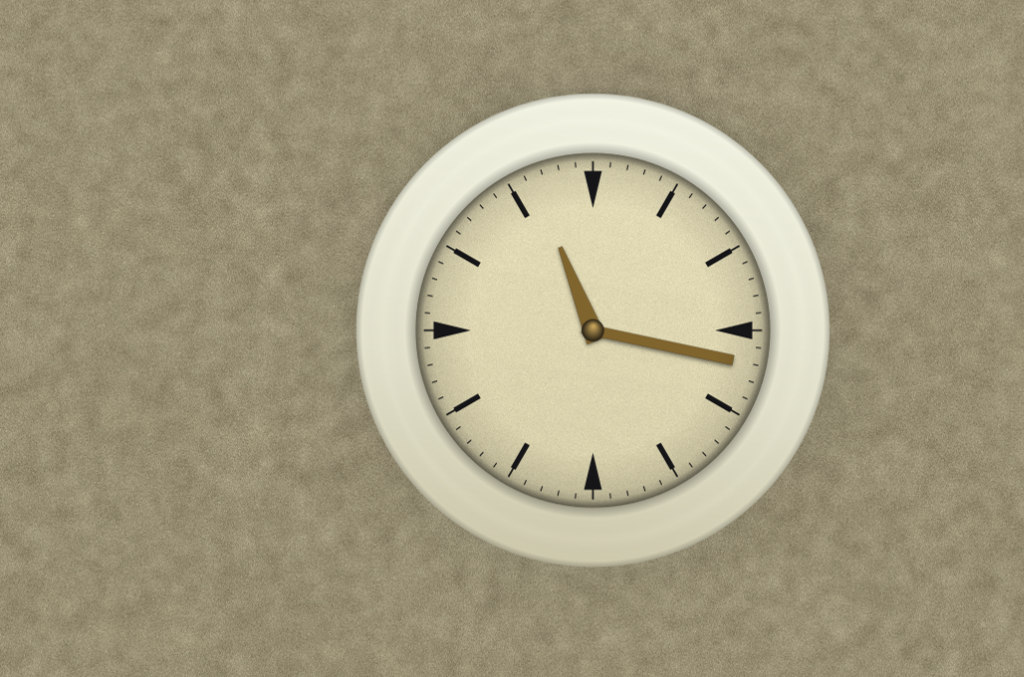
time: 11:17
